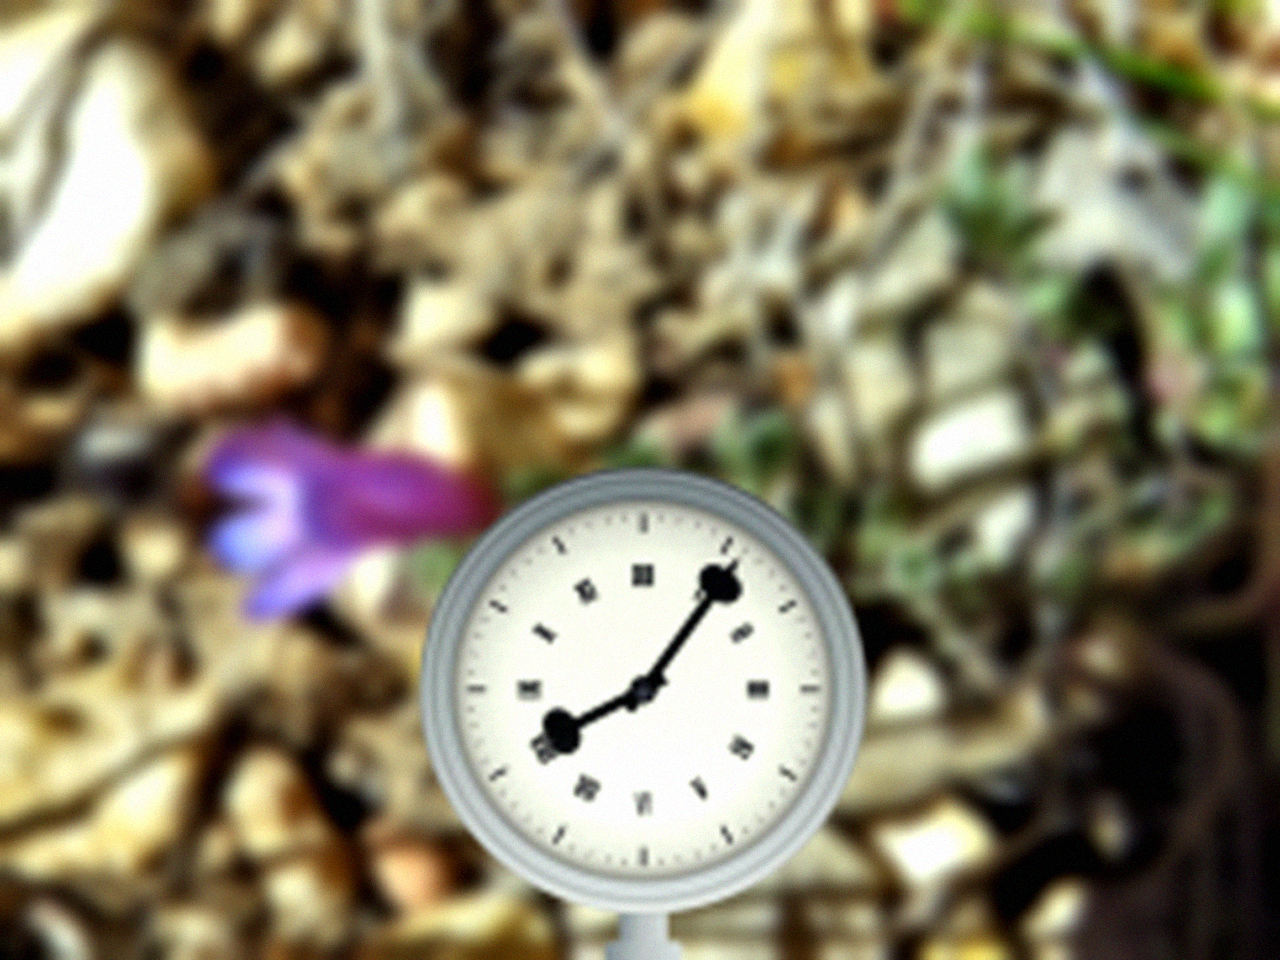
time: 8:06
